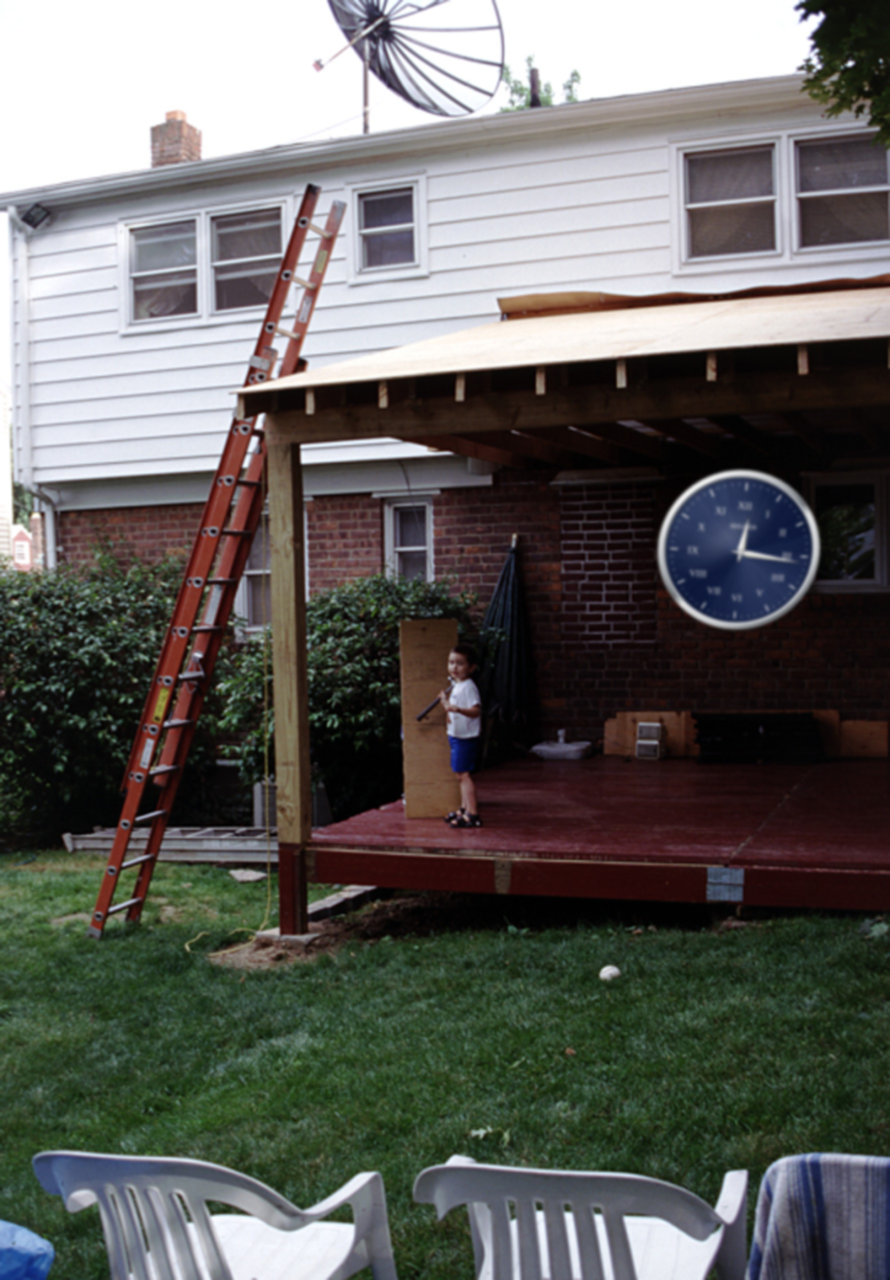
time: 12:16
